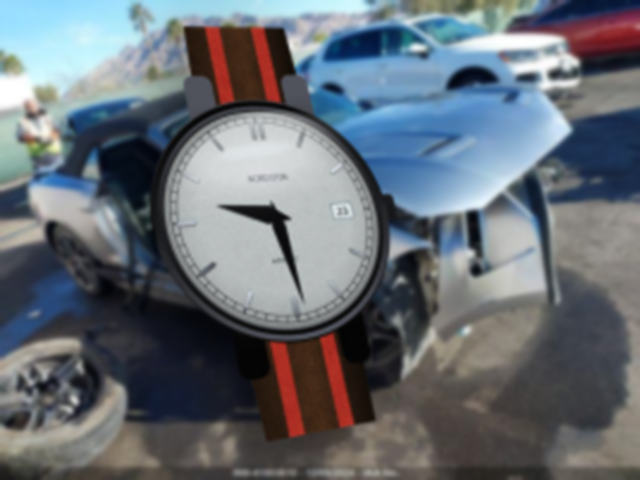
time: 9:29
